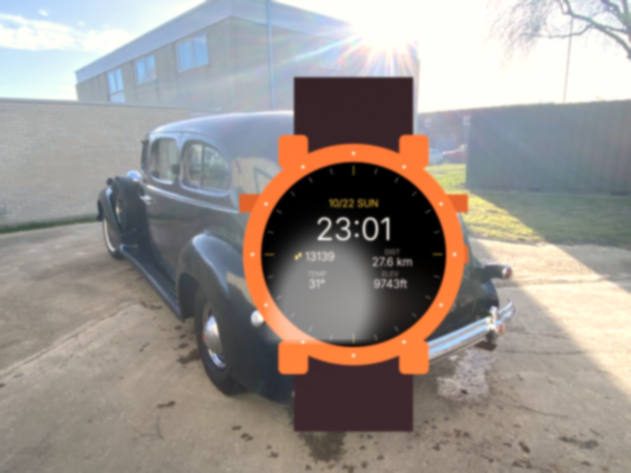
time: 23:01
